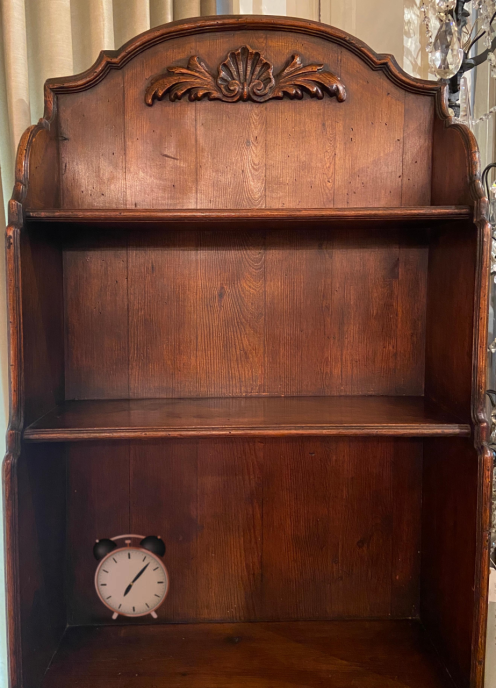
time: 7:07
